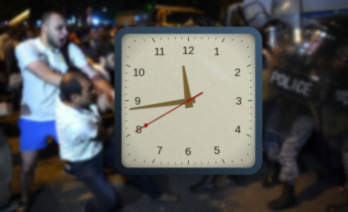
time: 11:43:40
